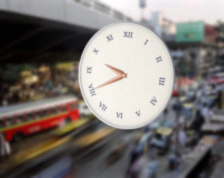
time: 9:40
